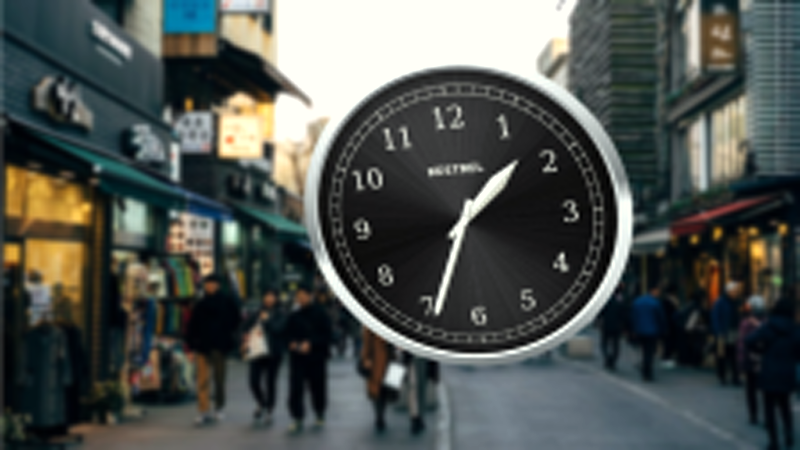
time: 1:34
